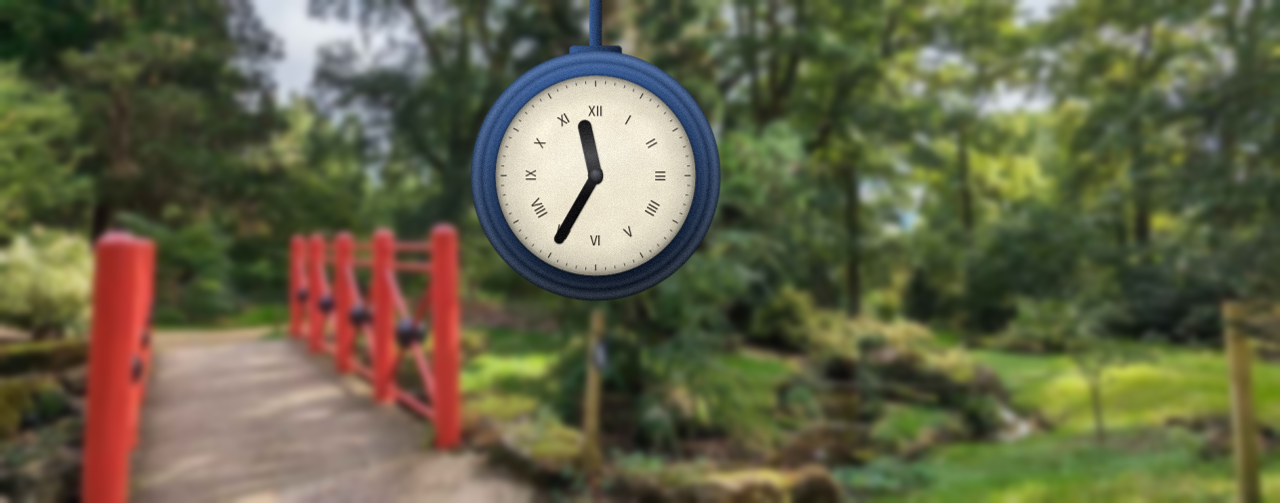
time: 11:35
